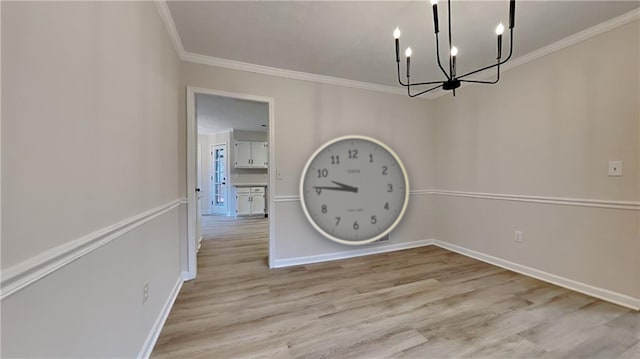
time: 9:46
